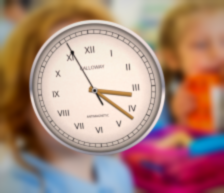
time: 3:21:56
